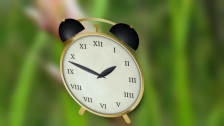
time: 1:48
